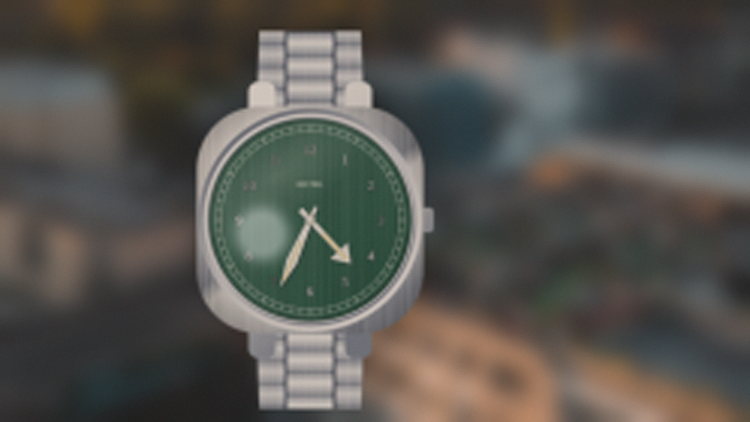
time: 4:34
